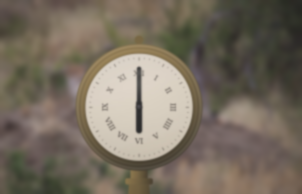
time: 6:00
